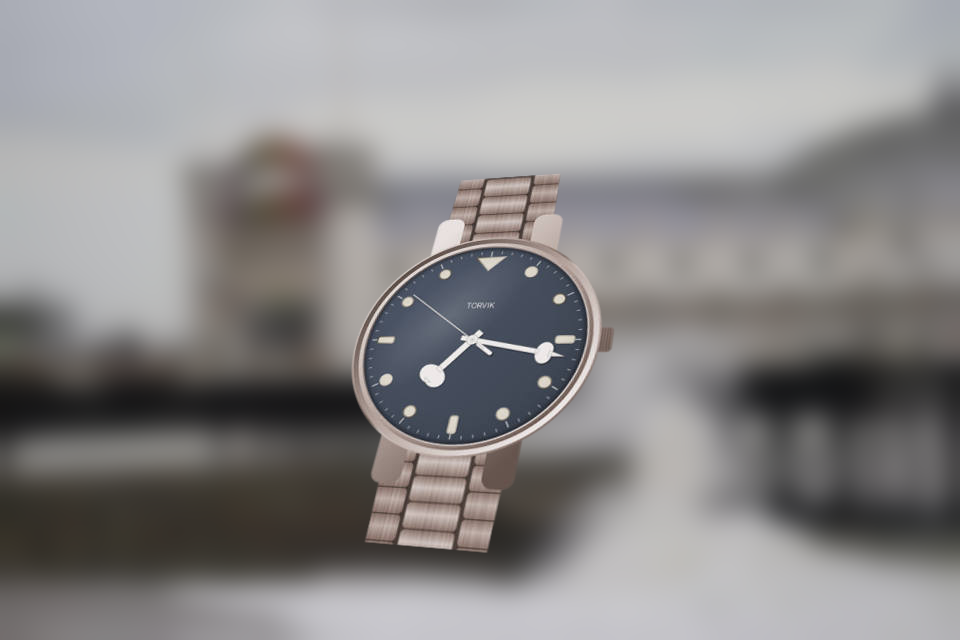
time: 7:16:51
